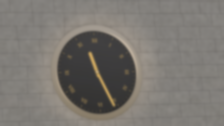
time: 11:26
